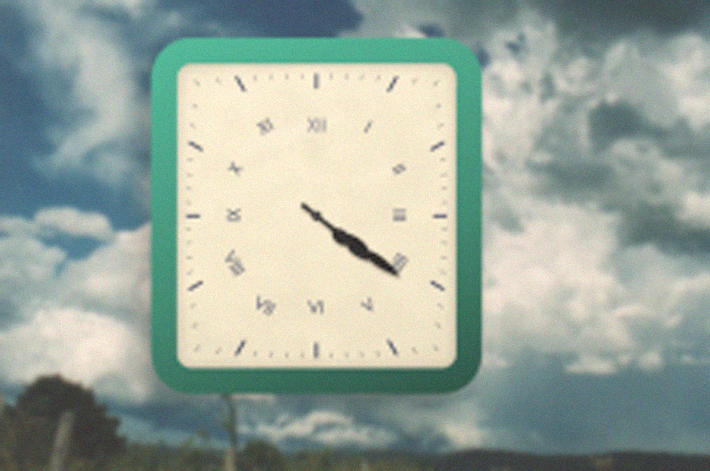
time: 4:21
